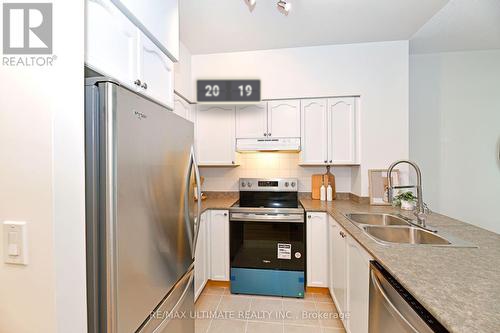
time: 20:19
